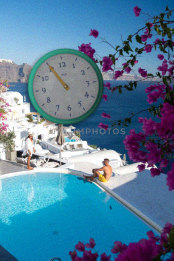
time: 10:55
